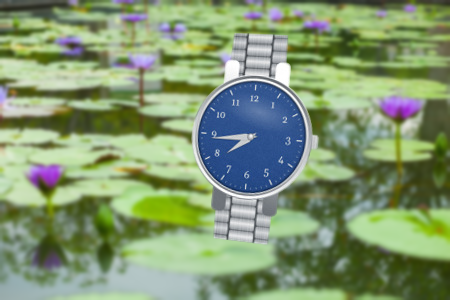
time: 7:44
